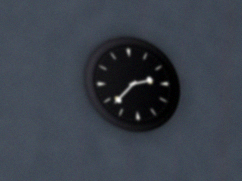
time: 2:38
